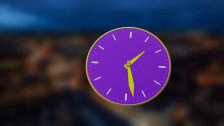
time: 1:28
